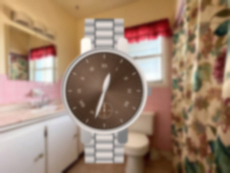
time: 12:33
